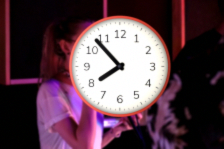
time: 7:53
